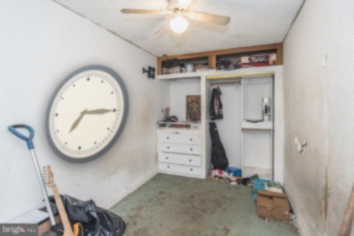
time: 7:15
